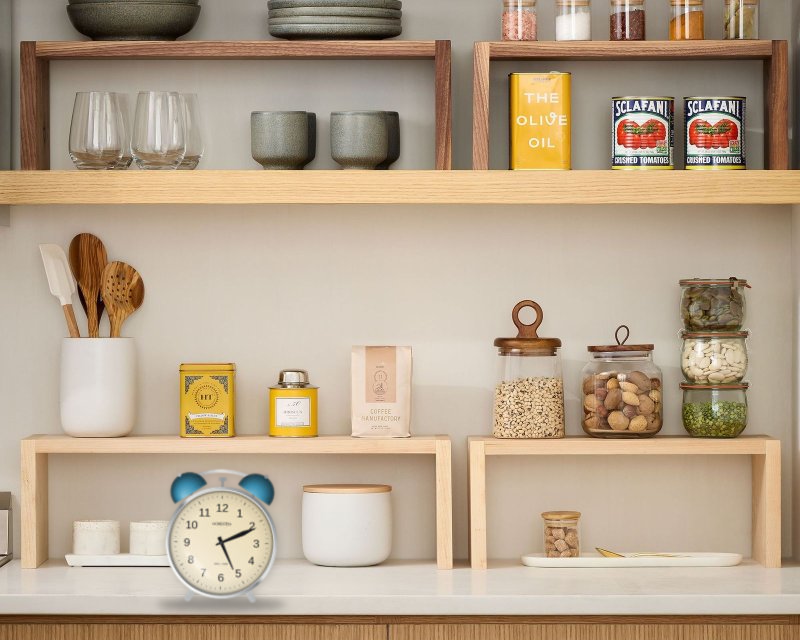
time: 5:11
